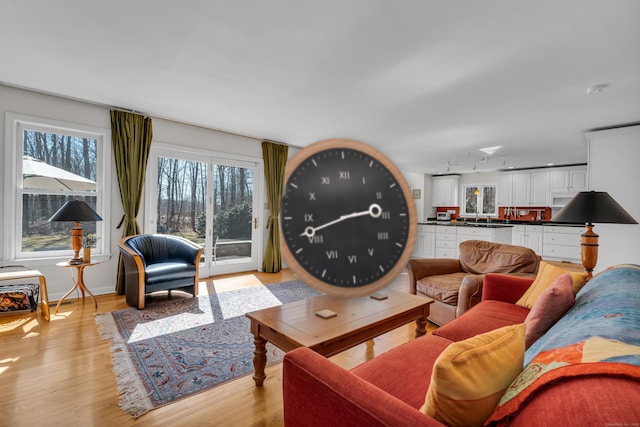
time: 2:42
